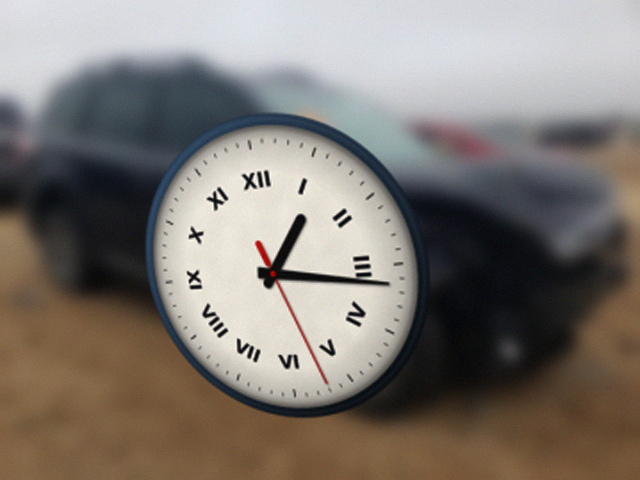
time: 1:16:27
